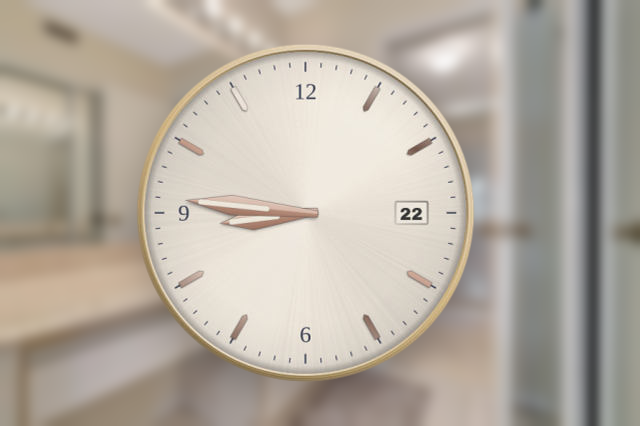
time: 8:46
